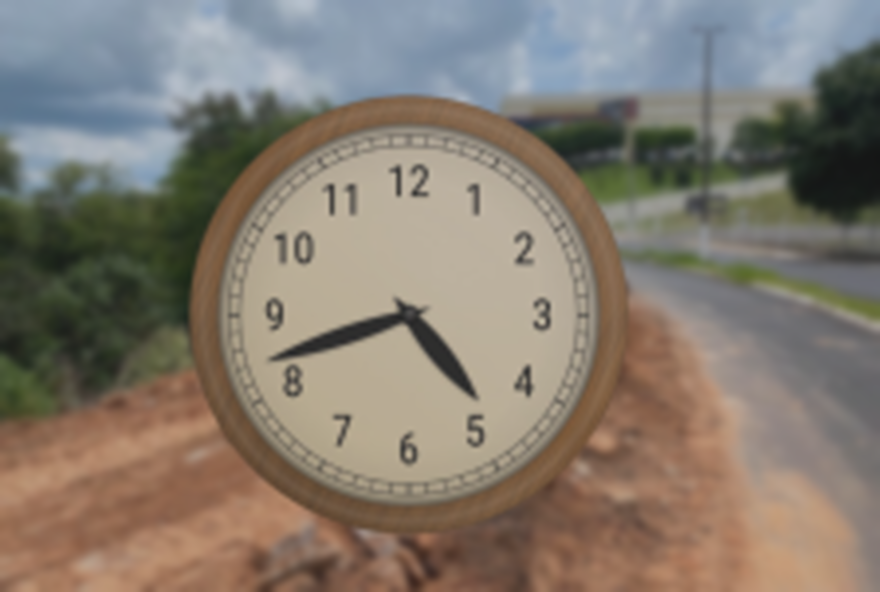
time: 4:42
